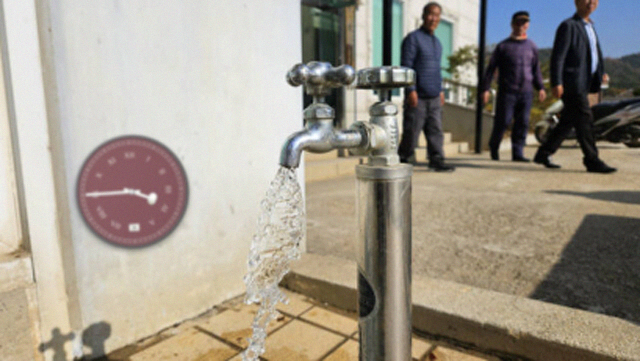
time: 3:45
